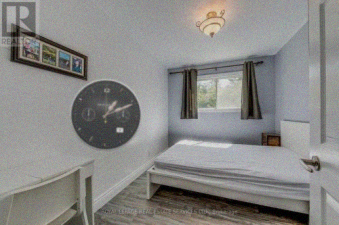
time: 1:11
